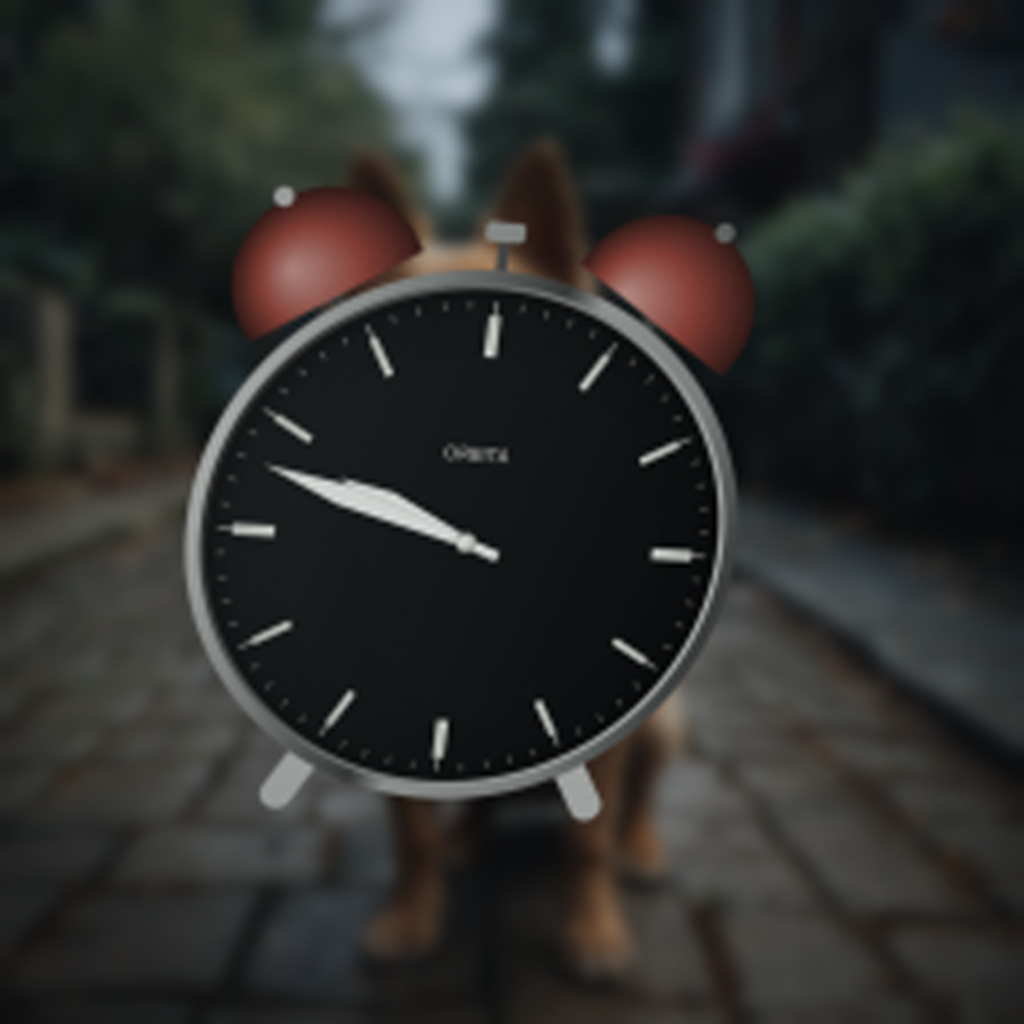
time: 9:48
